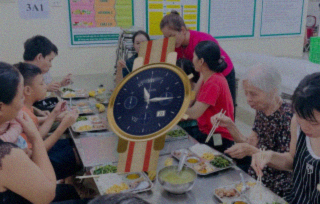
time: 11:15
